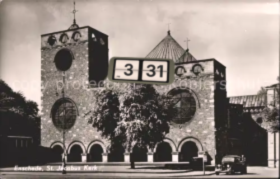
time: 3:31
